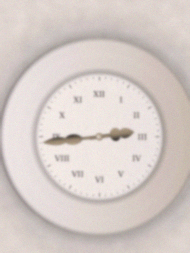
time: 2:44
